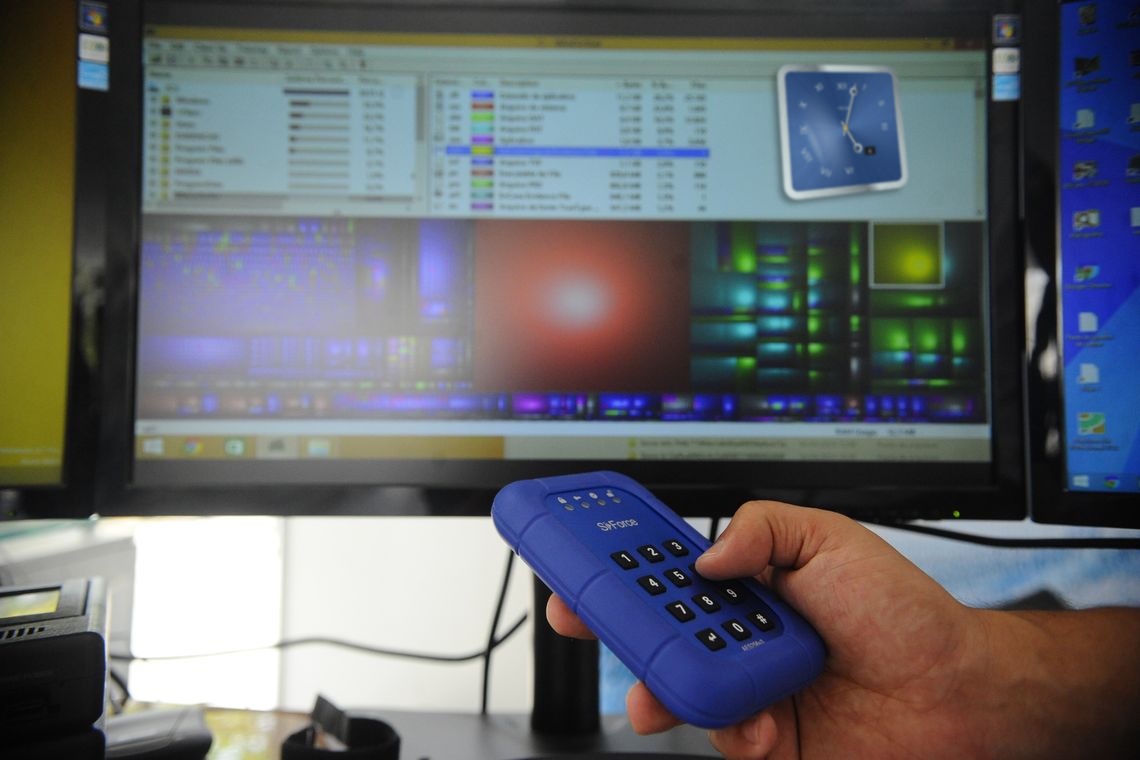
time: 5:03
